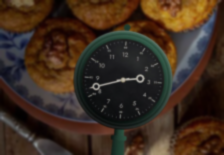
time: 2:42
